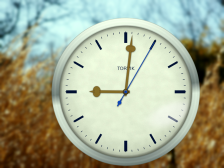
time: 9:01:05
